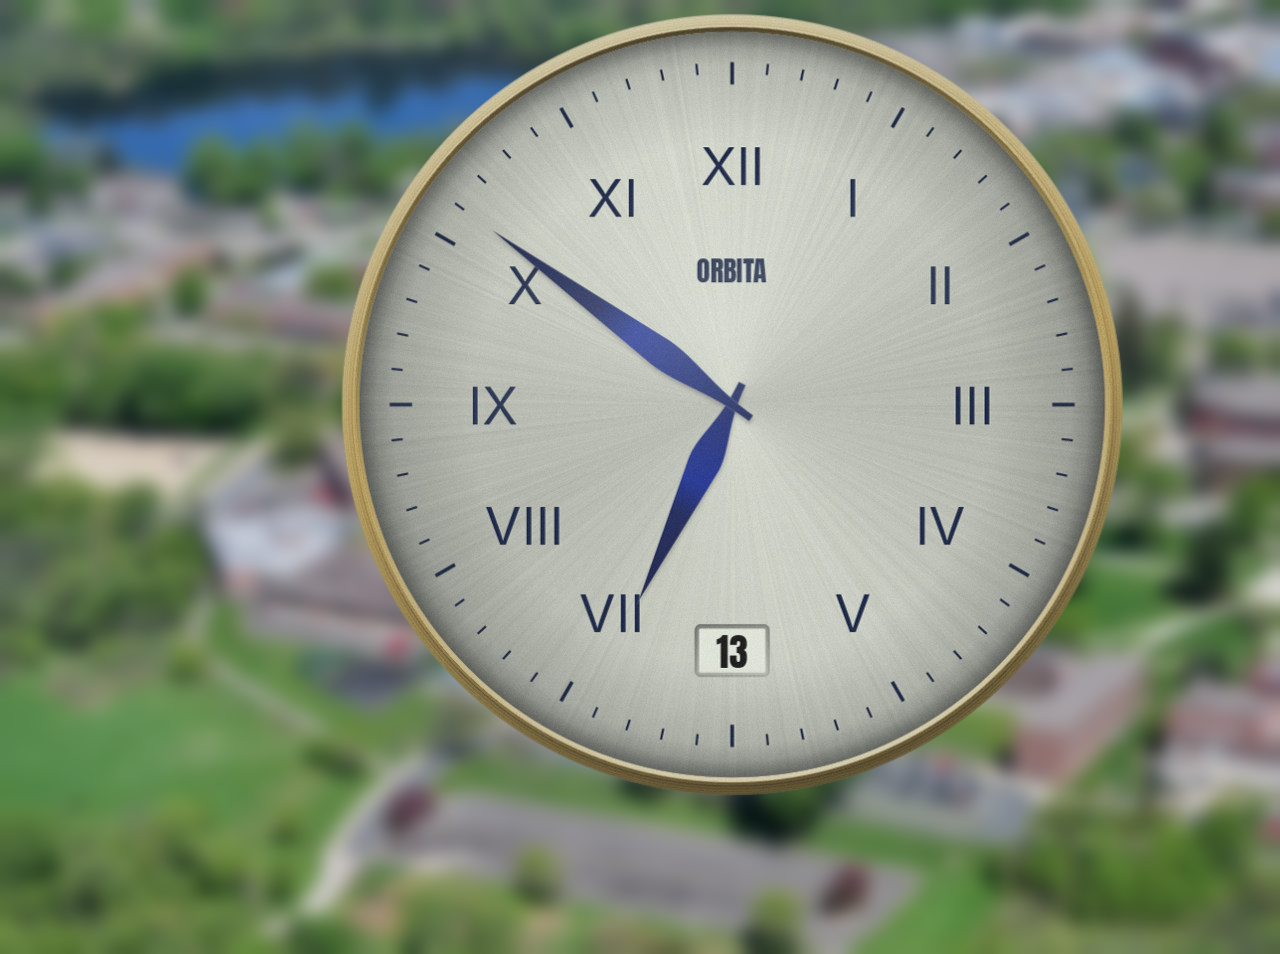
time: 6:51
